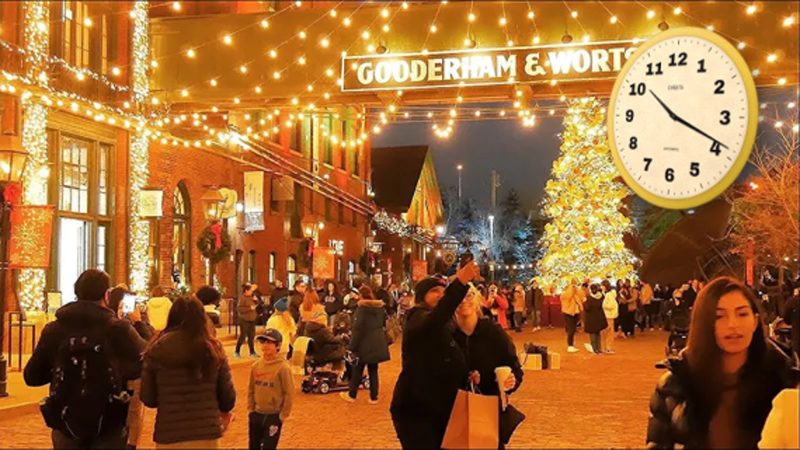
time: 10:19
